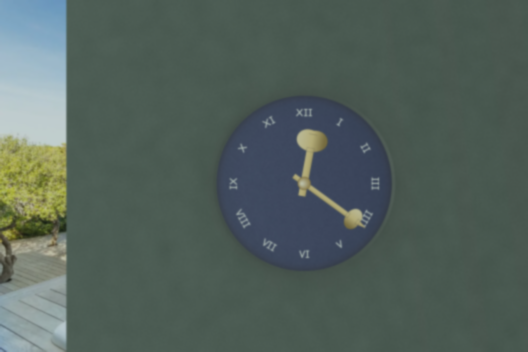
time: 12:21
